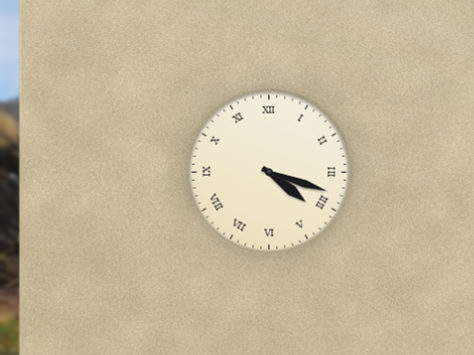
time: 4:18
